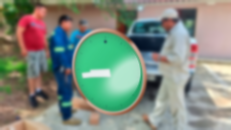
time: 8:43
